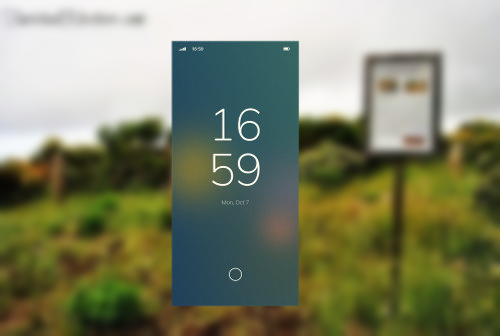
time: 16:59
